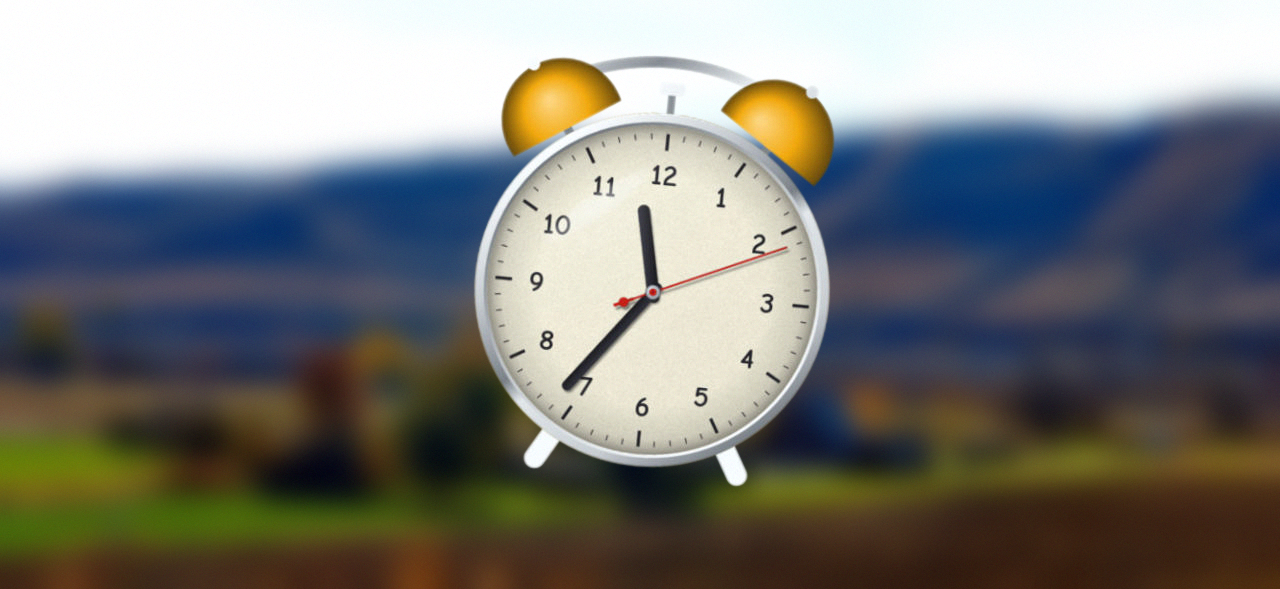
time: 11:36:11
